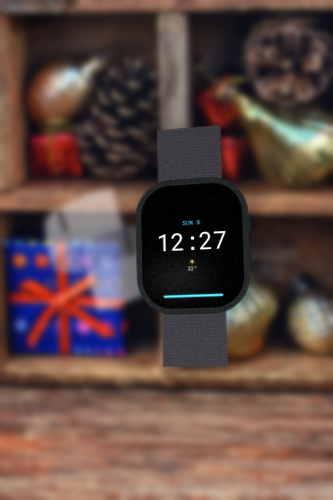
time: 12:27
